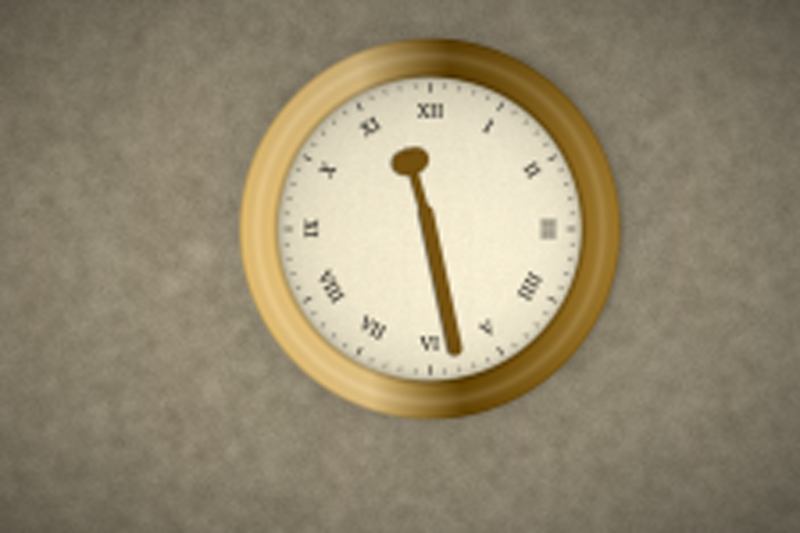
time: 11:28
